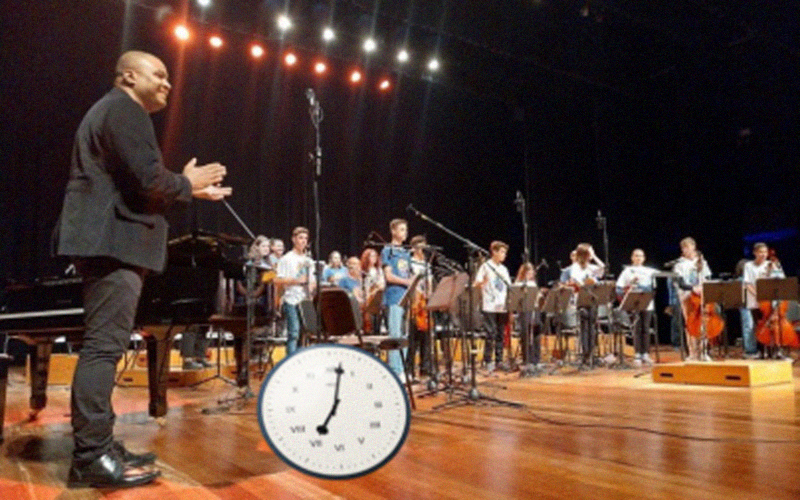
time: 7:02
